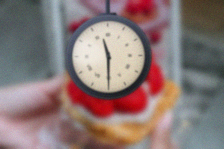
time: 11:30
